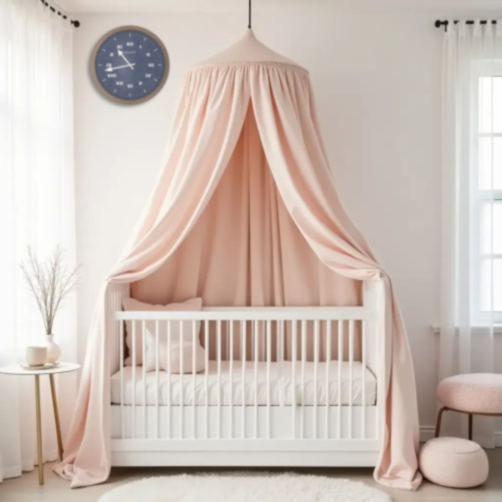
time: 10:43
